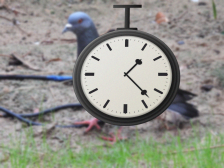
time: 1:23
